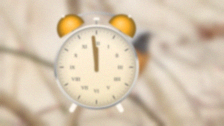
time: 11:59
